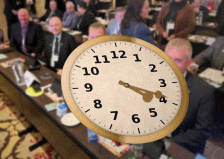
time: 4:19
